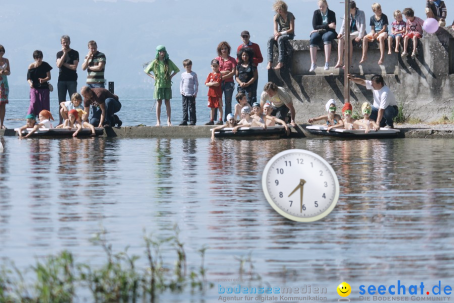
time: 7:31
